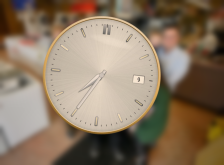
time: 7:35
